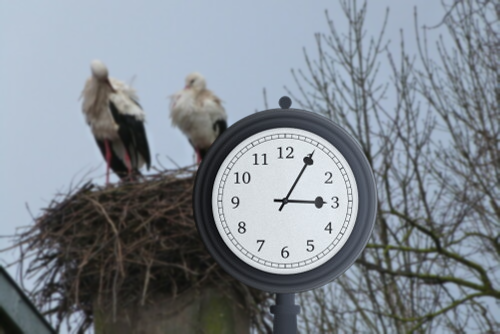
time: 3:05
